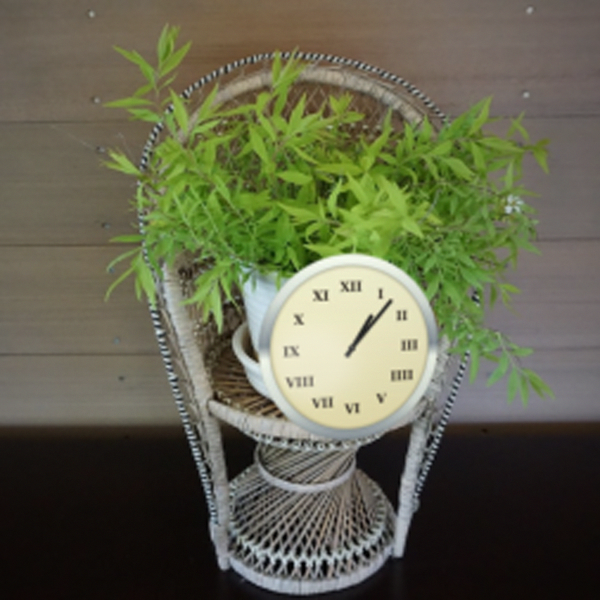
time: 1:07
